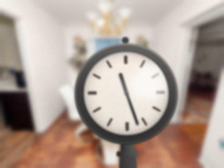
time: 11:27
